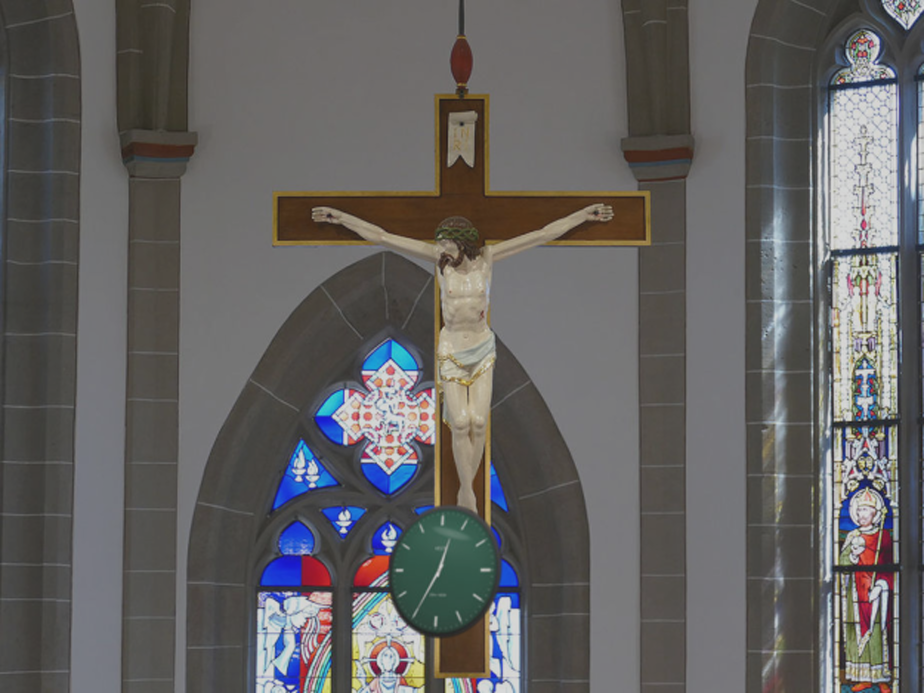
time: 12:35
